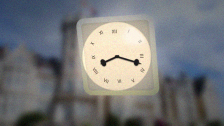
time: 8:18
